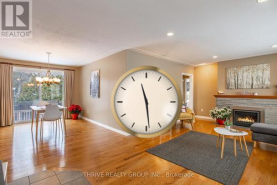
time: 11:29
